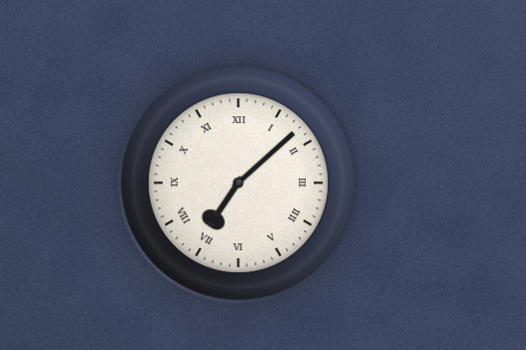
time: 7:08
